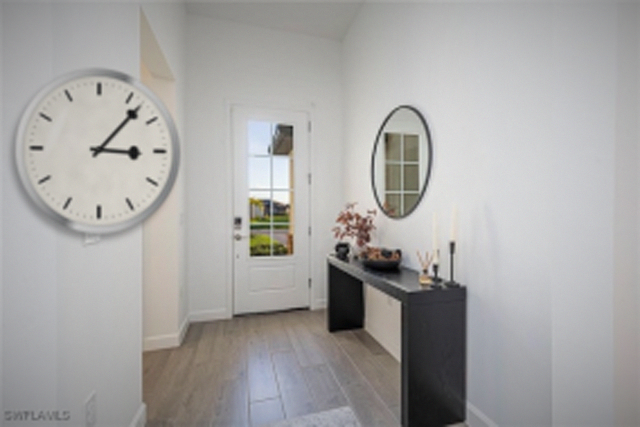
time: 3:07
